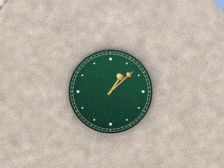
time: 1:08
